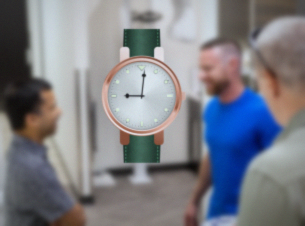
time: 9:01
